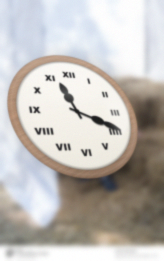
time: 11:19
